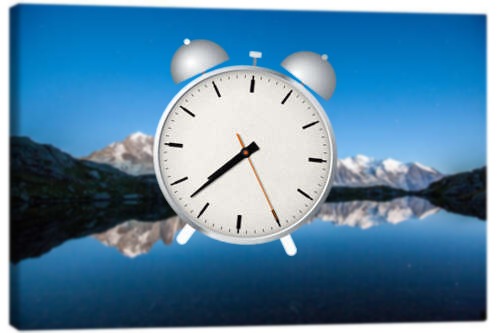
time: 7:37:25
